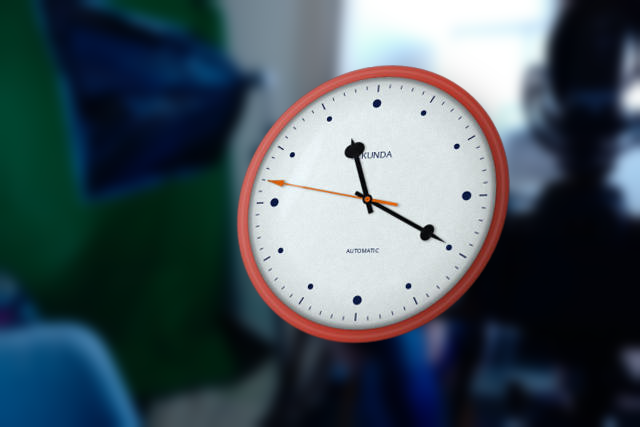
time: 11:19:47
